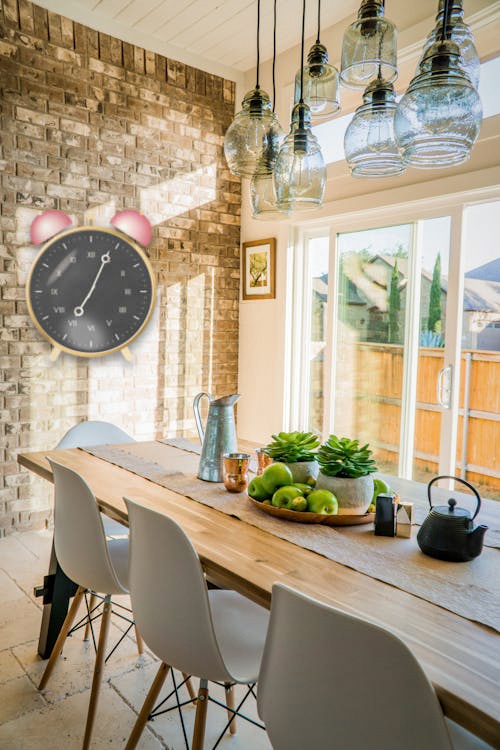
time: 7:04
